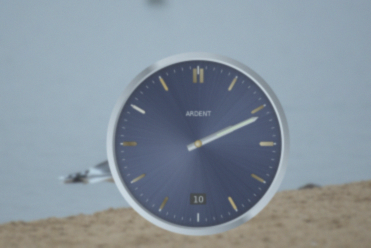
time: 2:11
